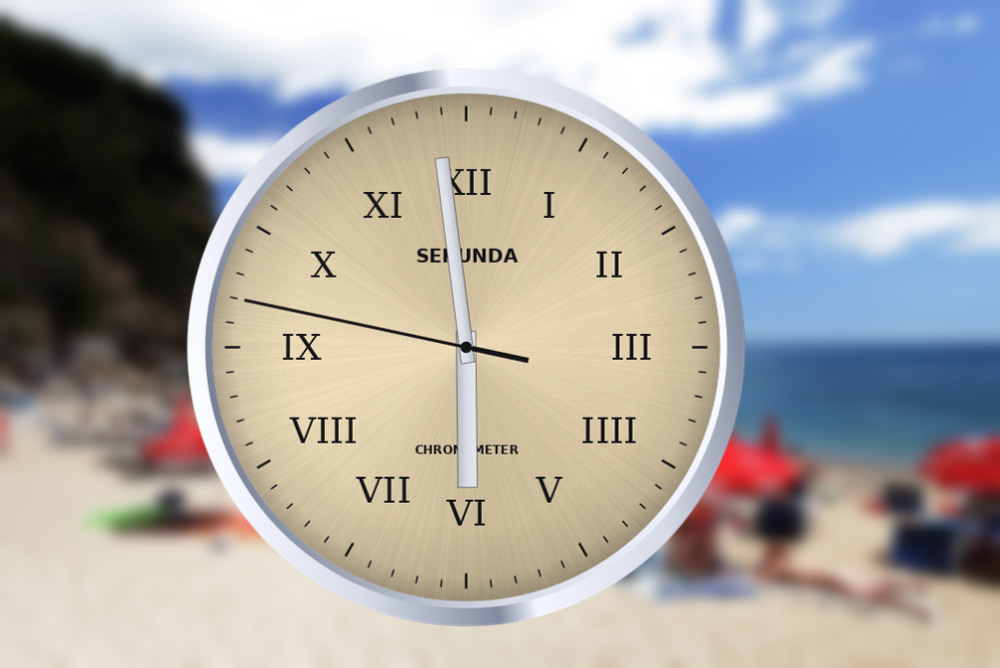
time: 5:58:47
